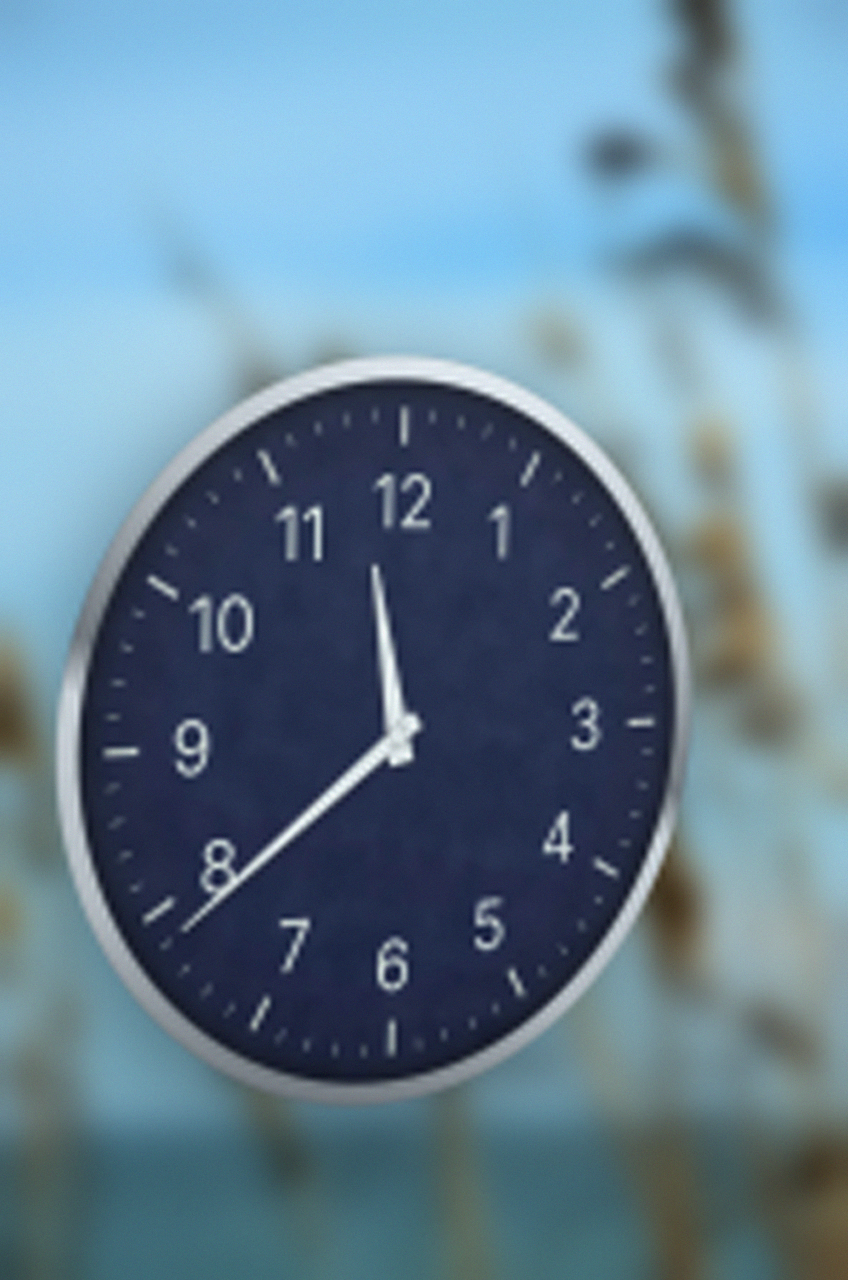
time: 11:39
